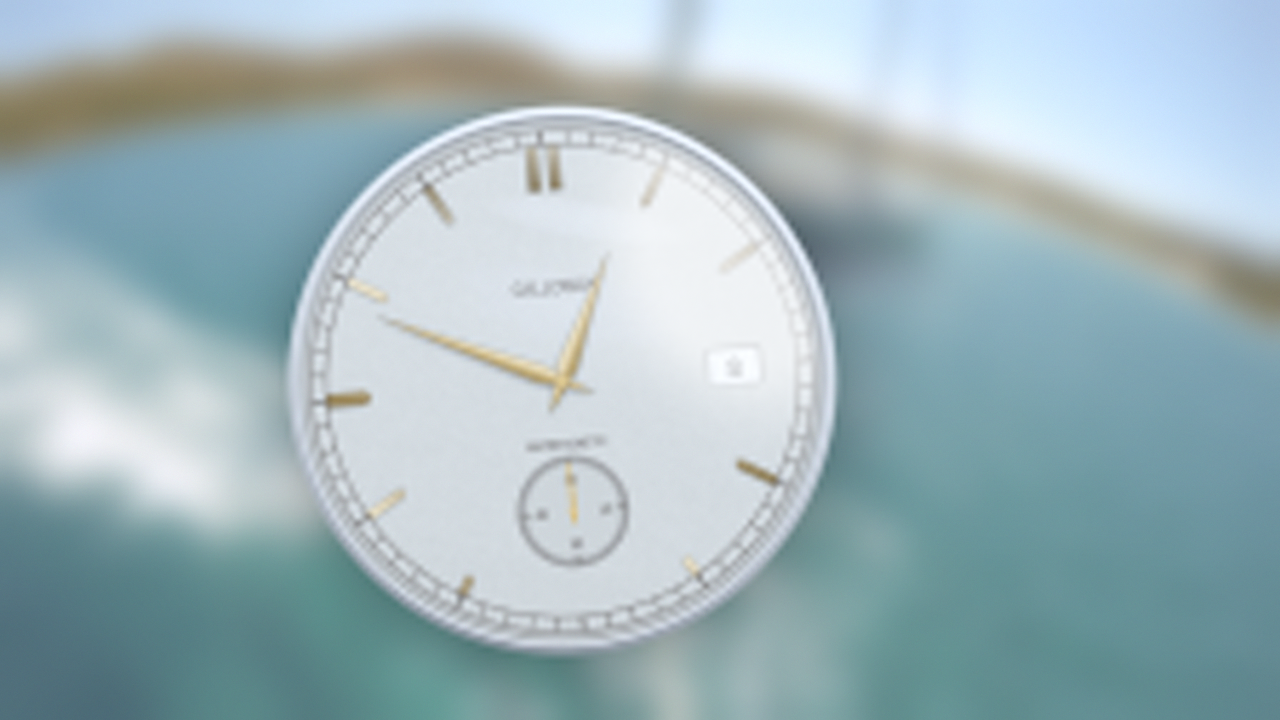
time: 12:49
